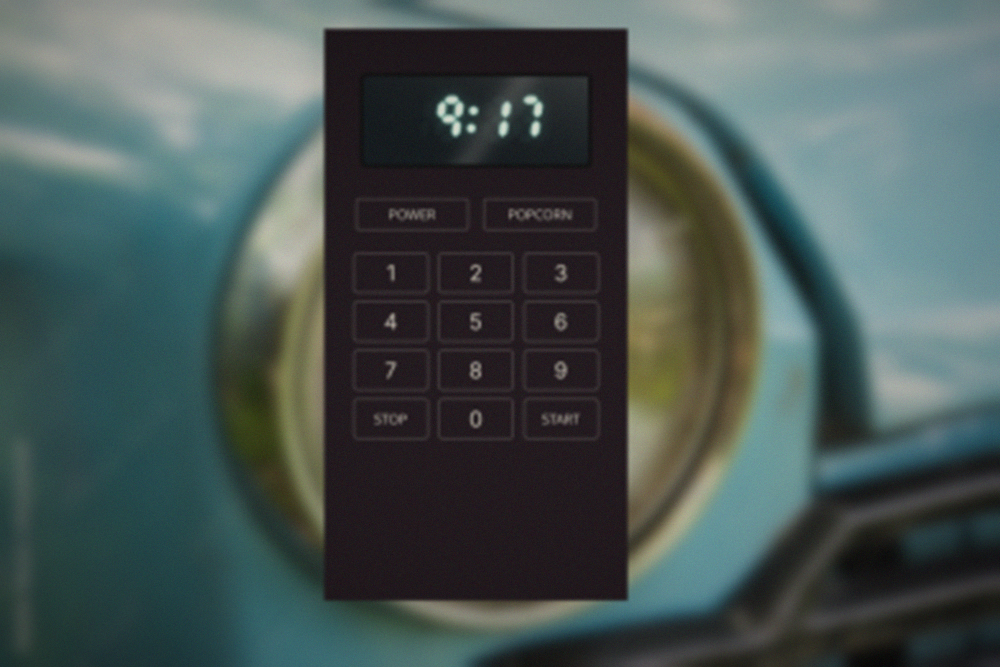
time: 9:17
